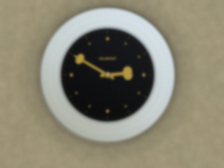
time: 2:50
